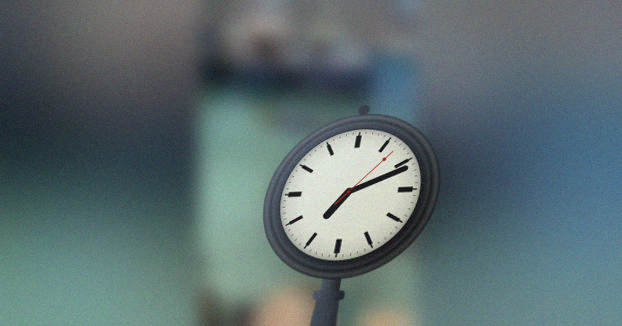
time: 7:11:07
